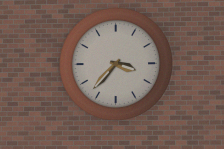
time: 3:37
